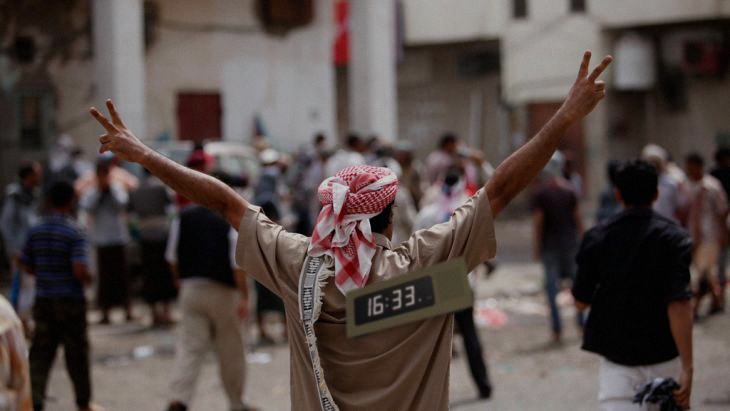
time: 16:33
